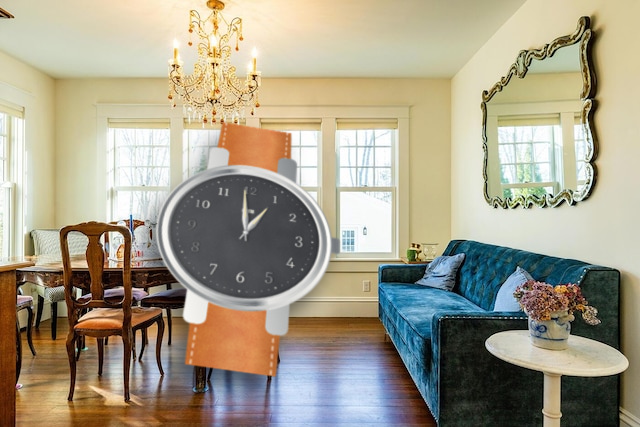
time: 12:59
